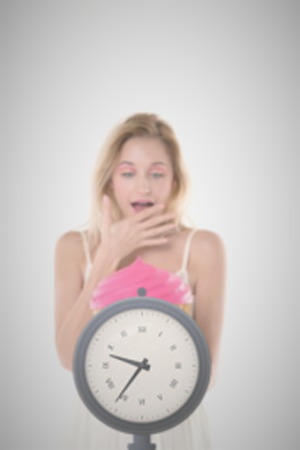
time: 9:36
